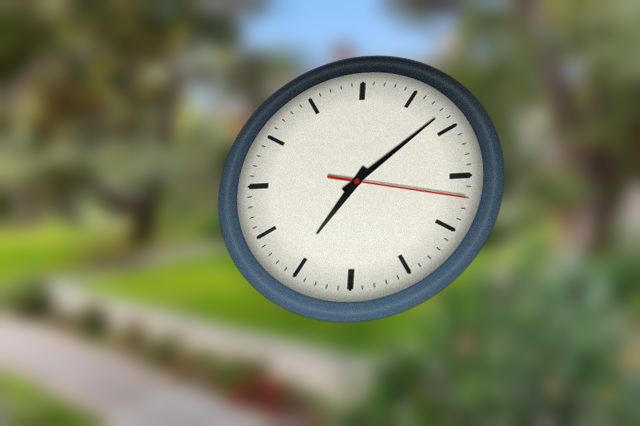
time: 7:08:17
